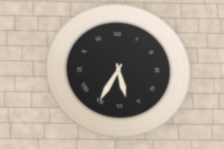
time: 5:35
